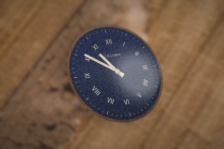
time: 10:51
